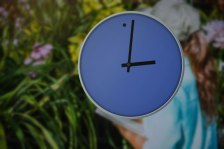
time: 3:02
